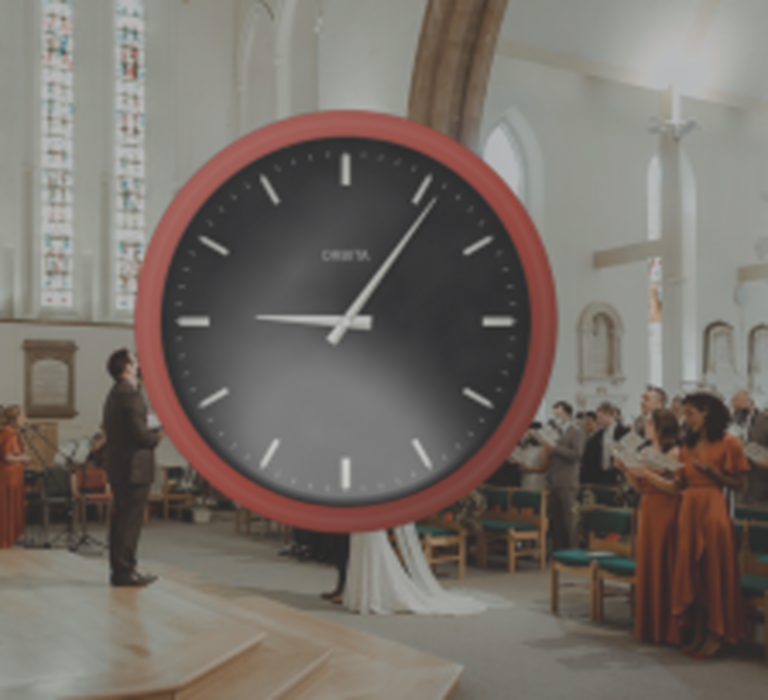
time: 9:06
